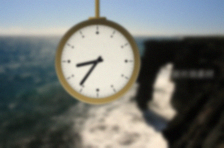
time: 8:36
